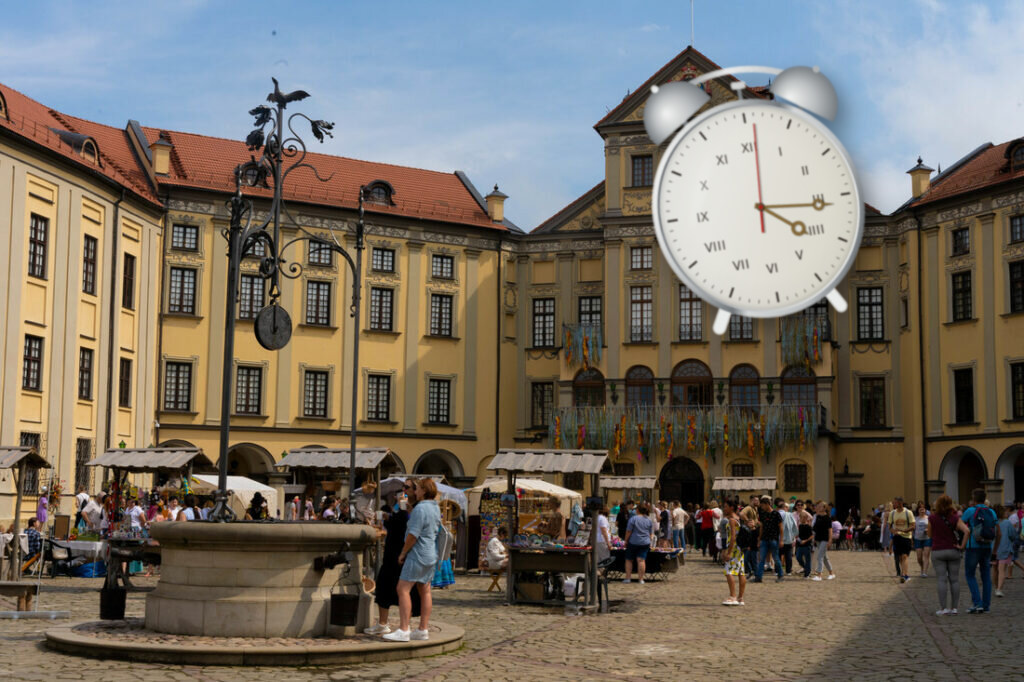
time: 4:16:01
